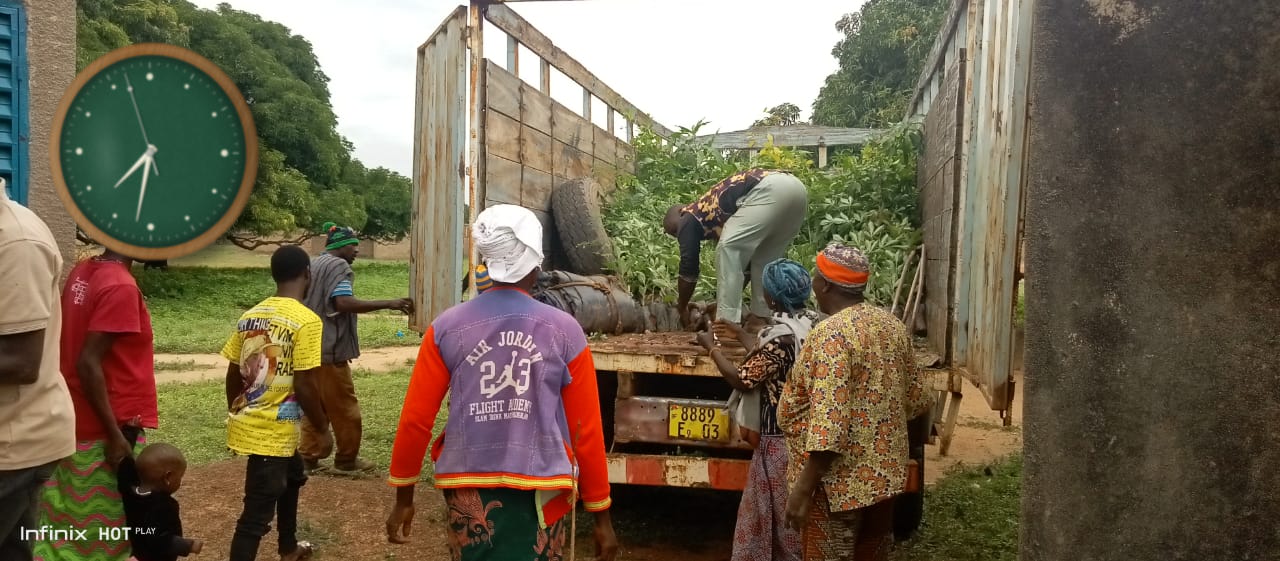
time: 7:31:57
